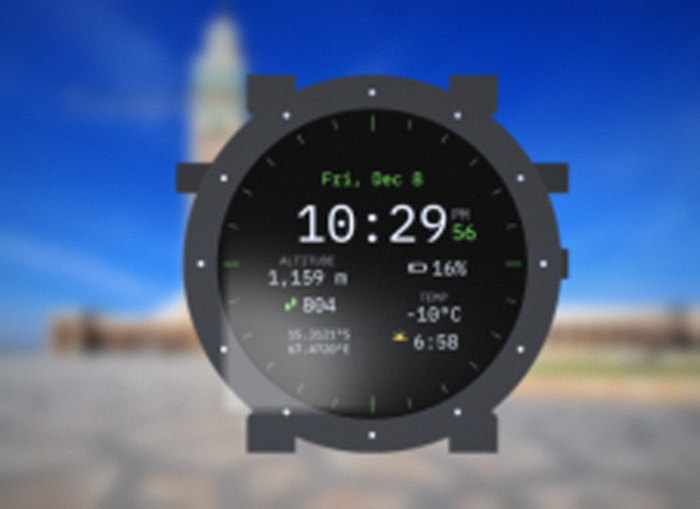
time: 10:29
